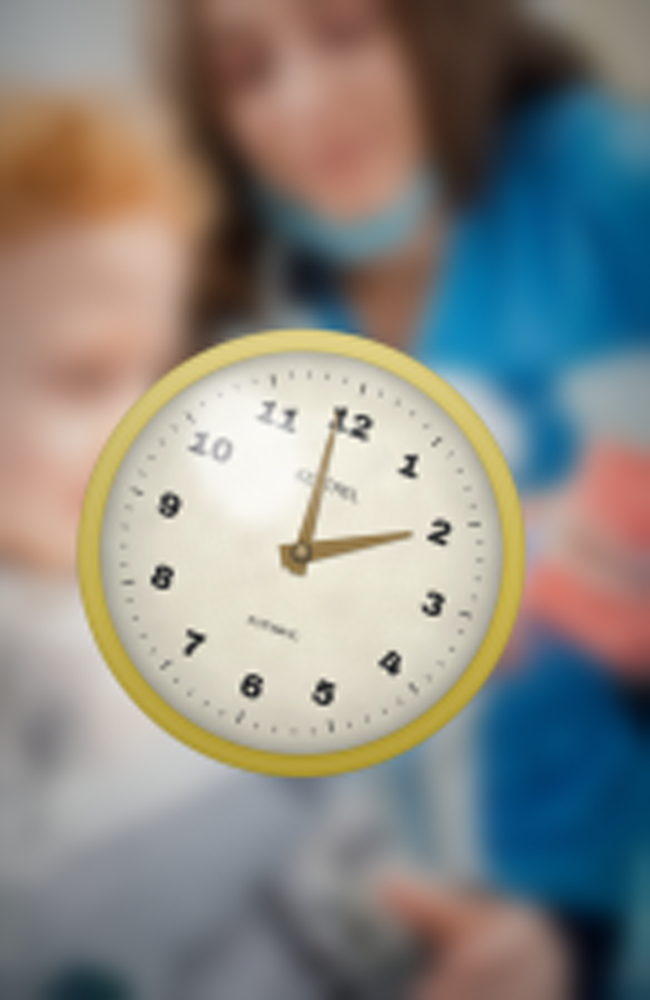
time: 1:59
